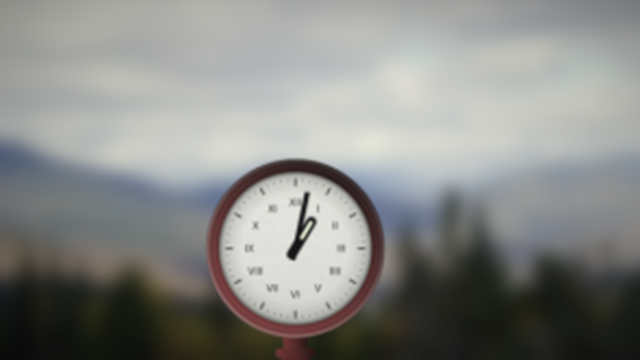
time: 1:02
